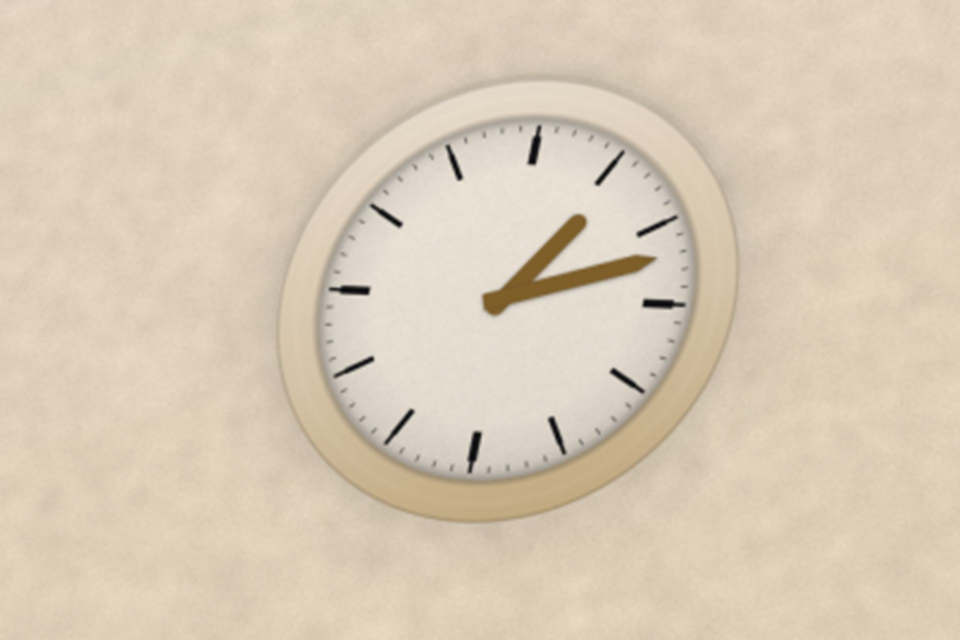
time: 1:12
